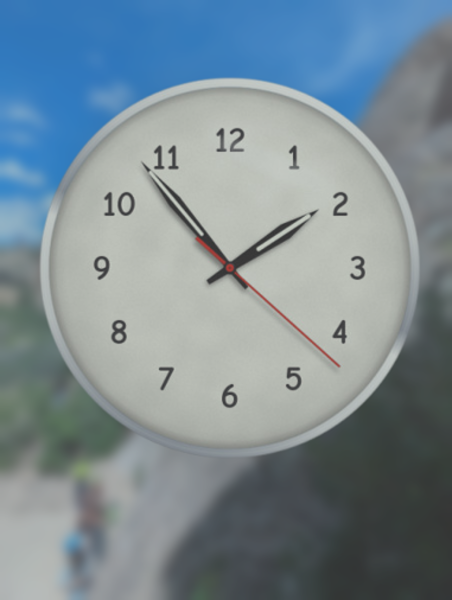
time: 1:53:22
